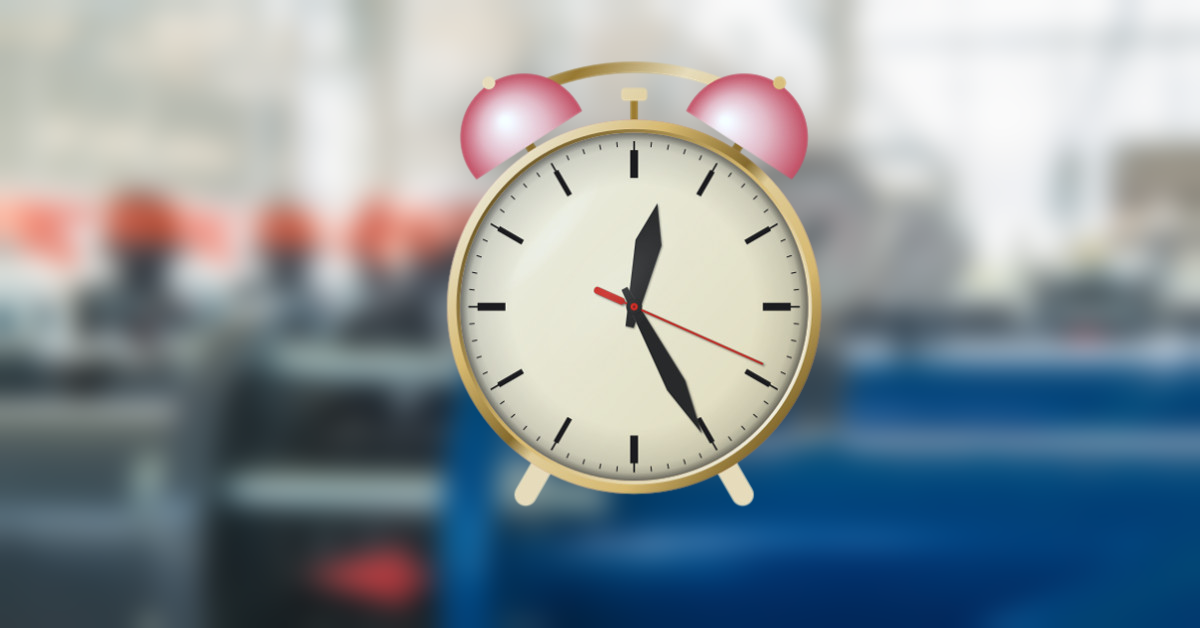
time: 12:25:19
